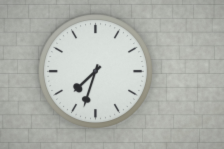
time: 7:33
